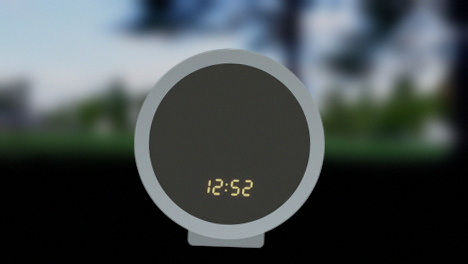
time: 12:52
